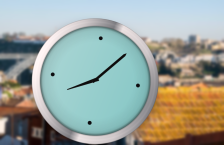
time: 8:07
